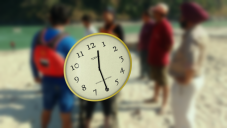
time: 12:30
